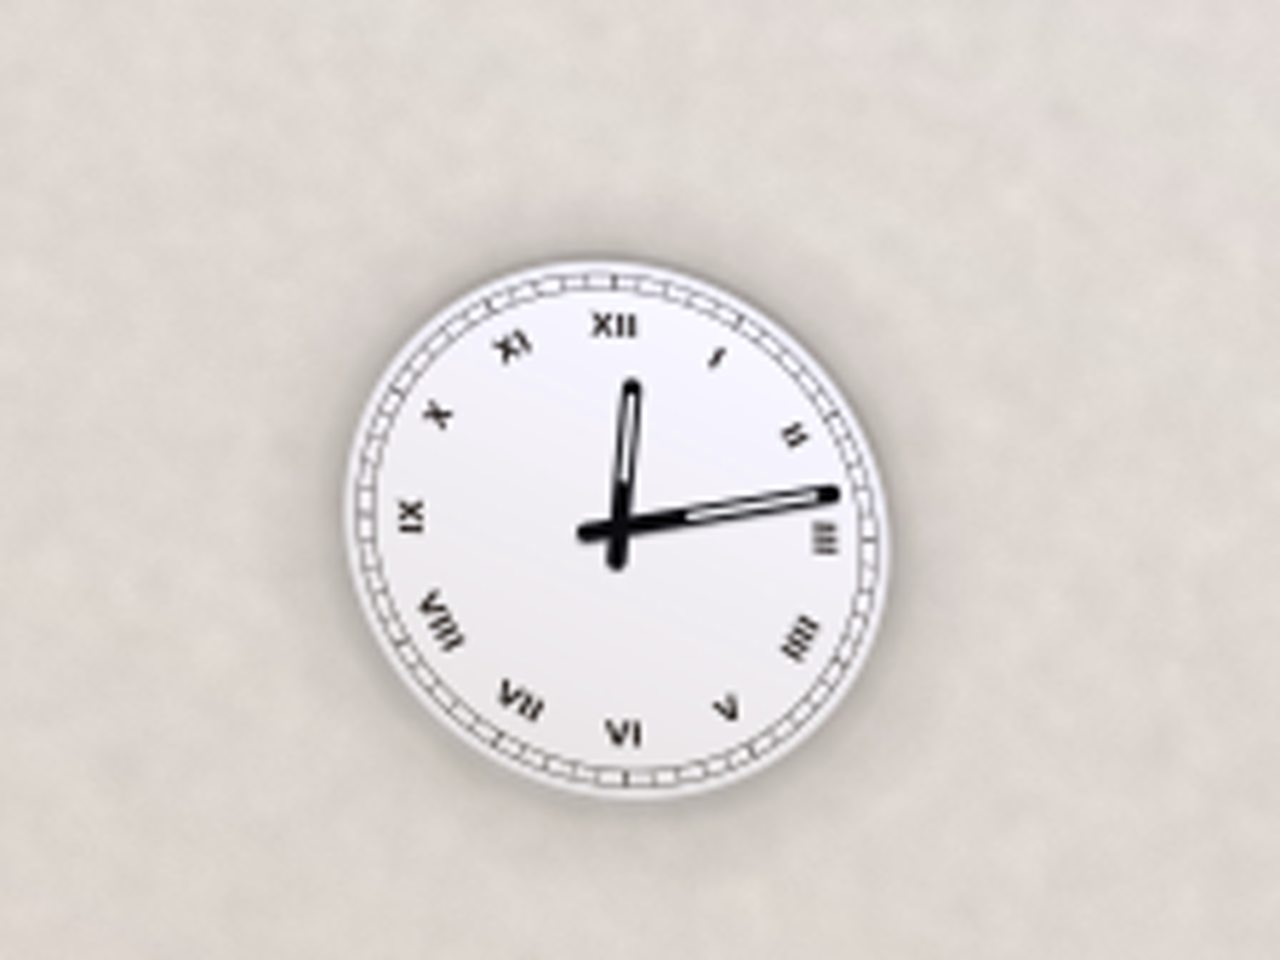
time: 12:13
